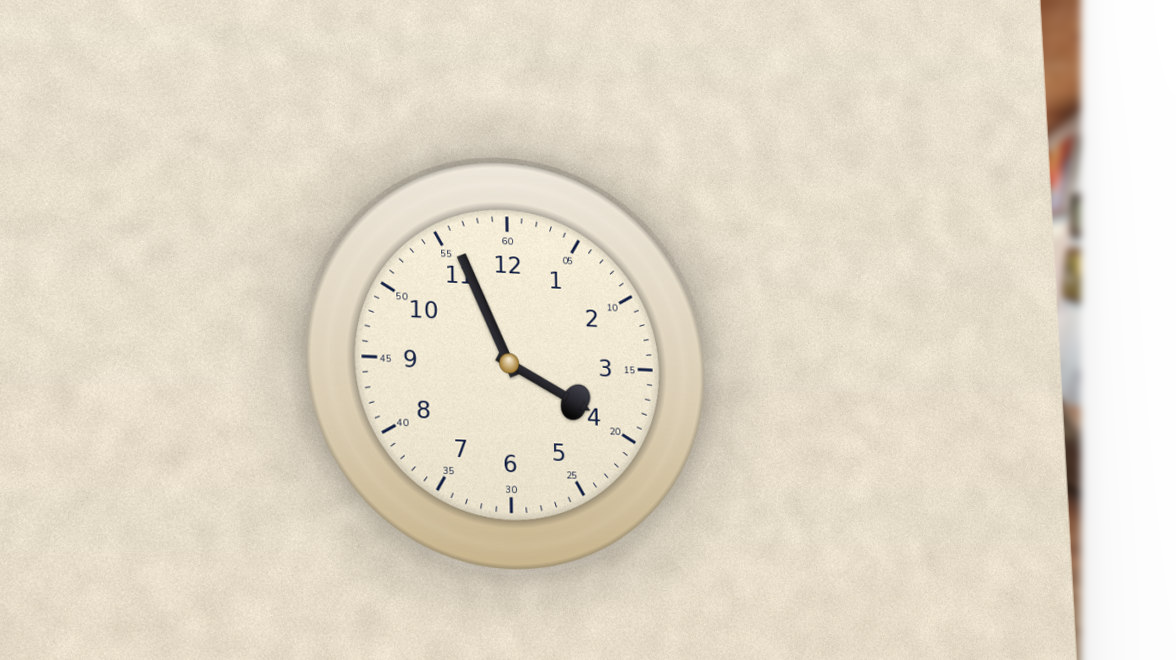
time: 3:56
